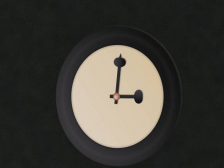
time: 3:01
